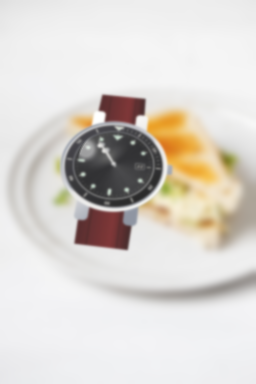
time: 10:54
